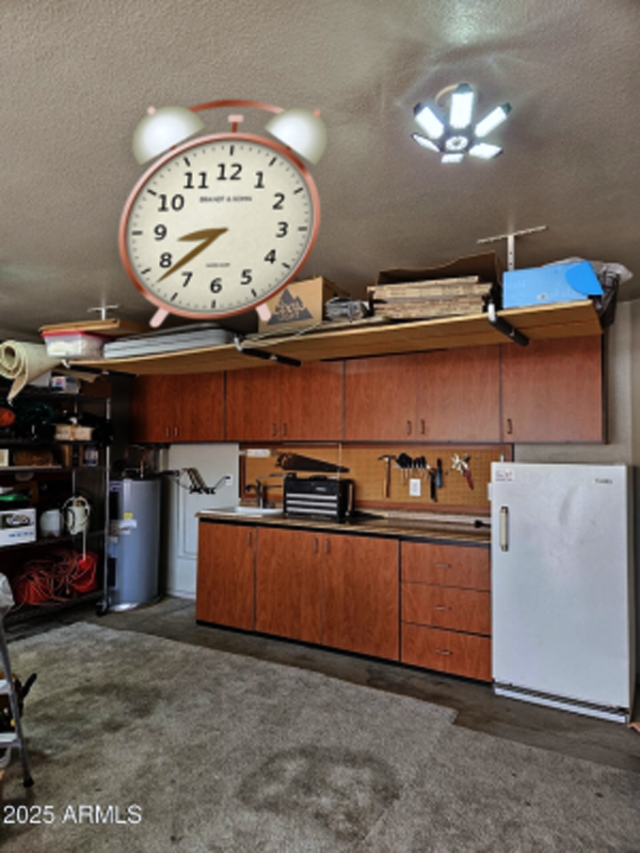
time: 8:38
